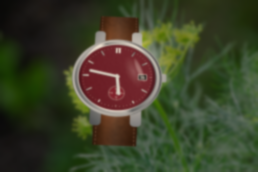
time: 5:47
